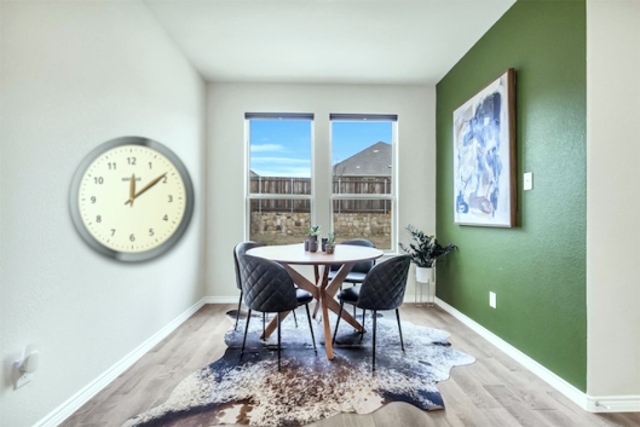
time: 12:09
